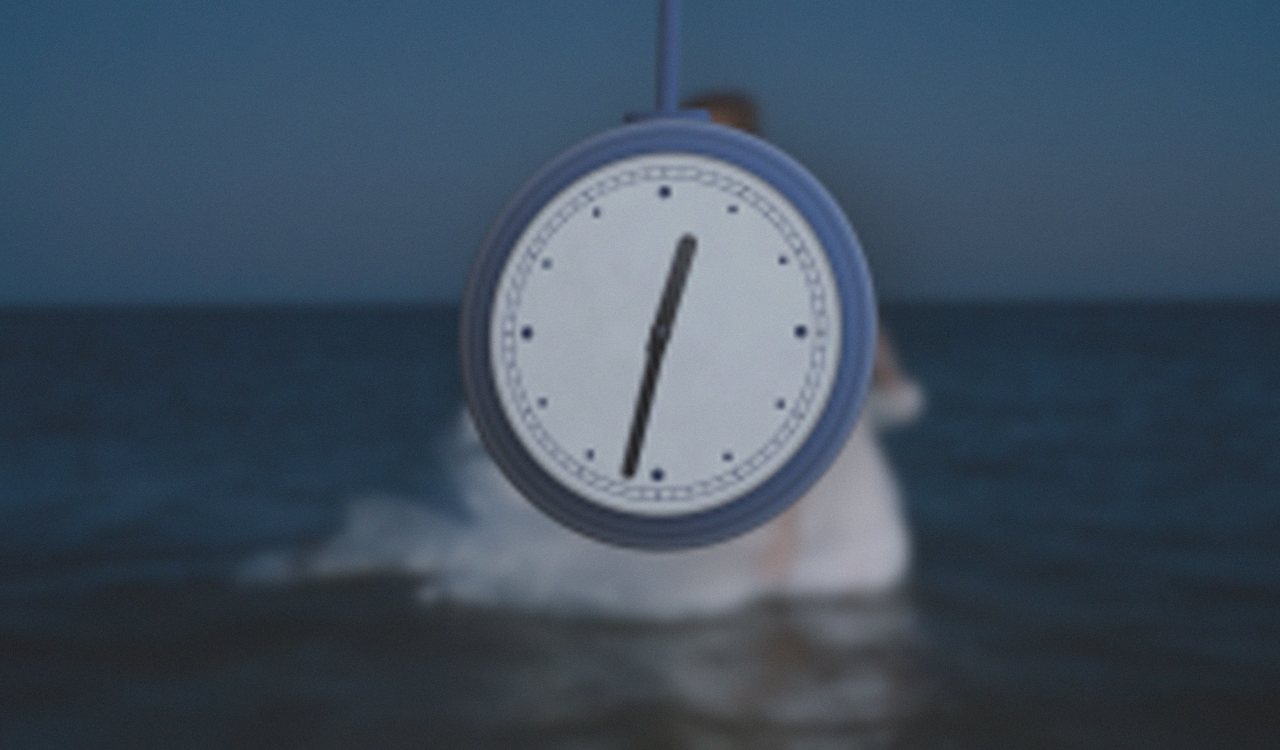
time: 12:32
